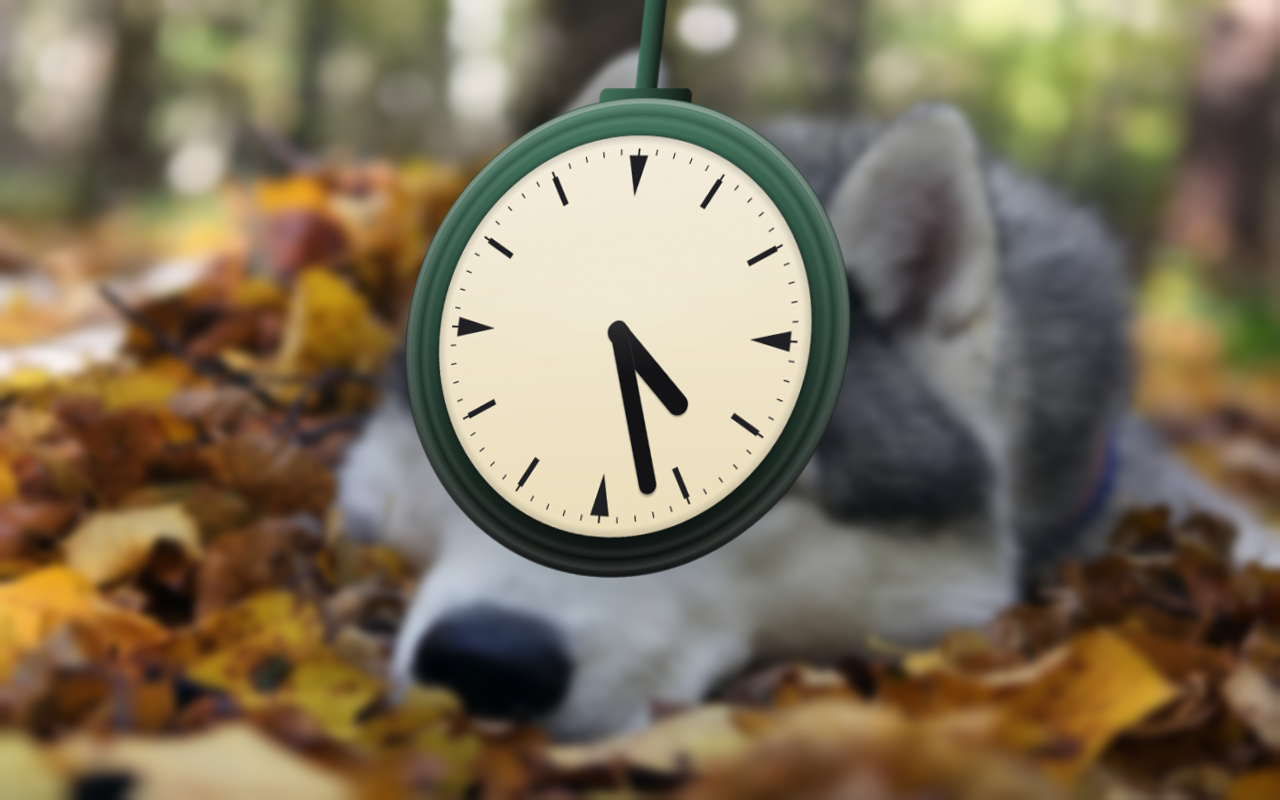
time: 4:27
